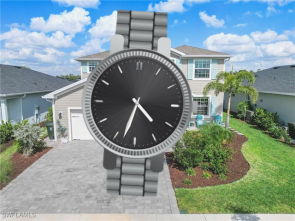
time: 4:33
